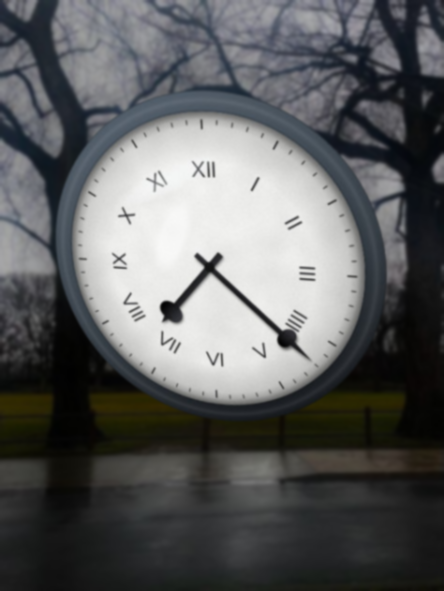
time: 7:22
